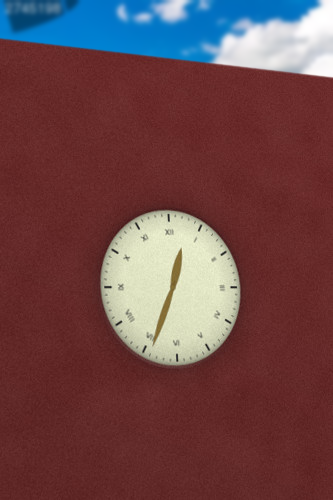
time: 12:34
